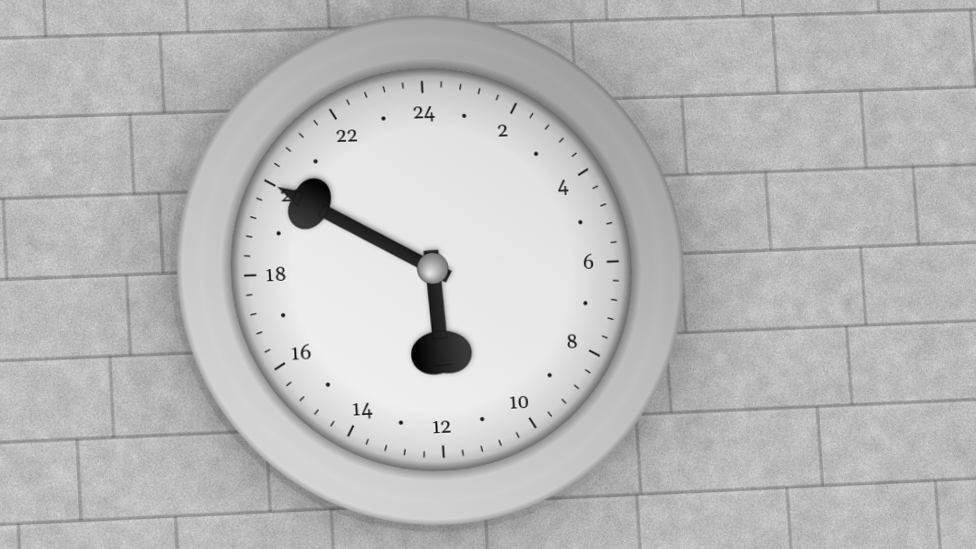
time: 11:50
